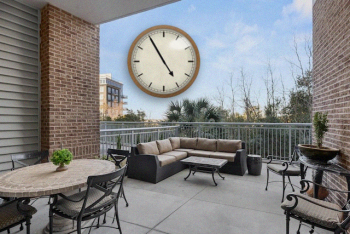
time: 4:55
